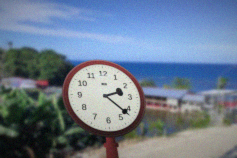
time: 2:22
